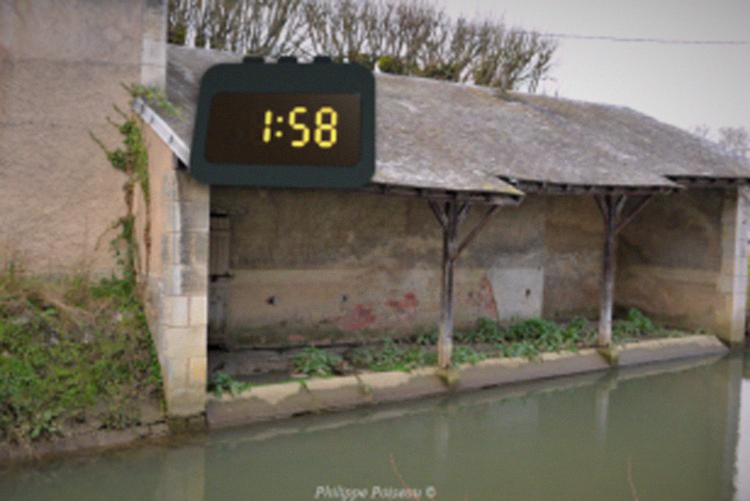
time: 1:58
